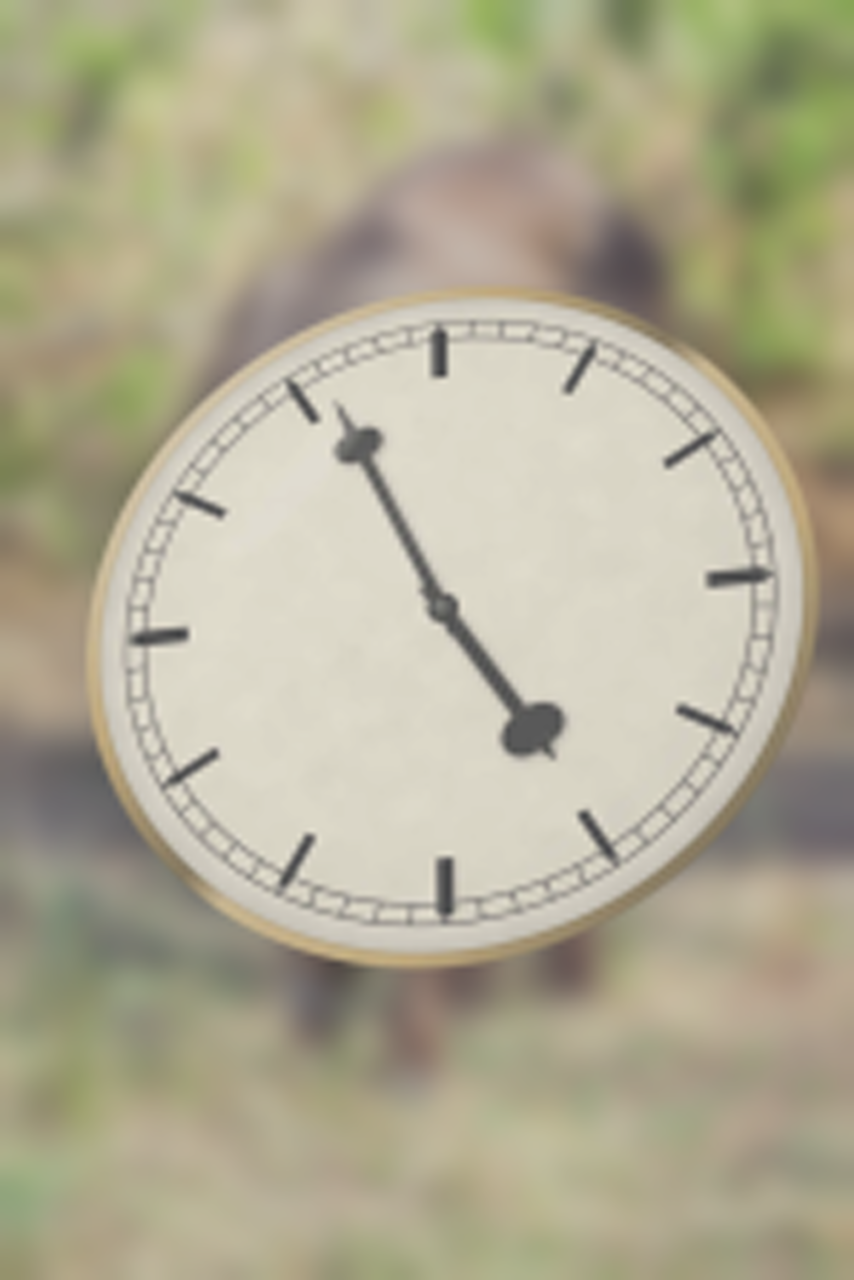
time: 4:56
